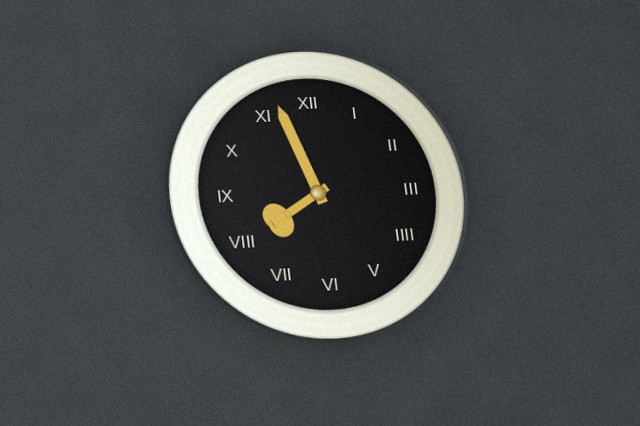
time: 7:57
